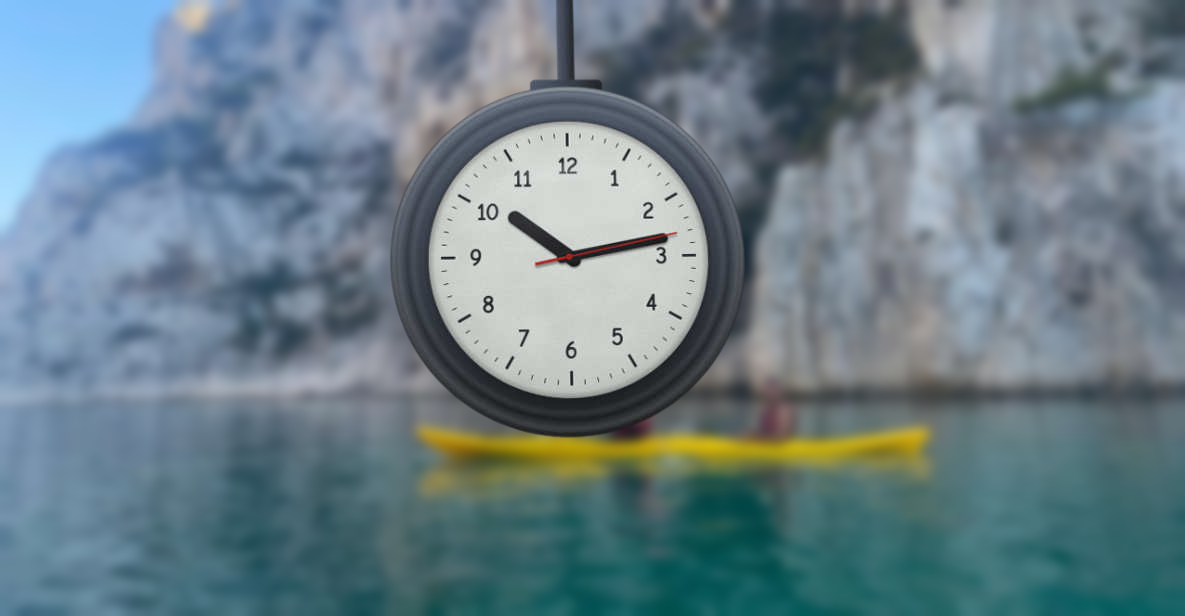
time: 10:13:13
